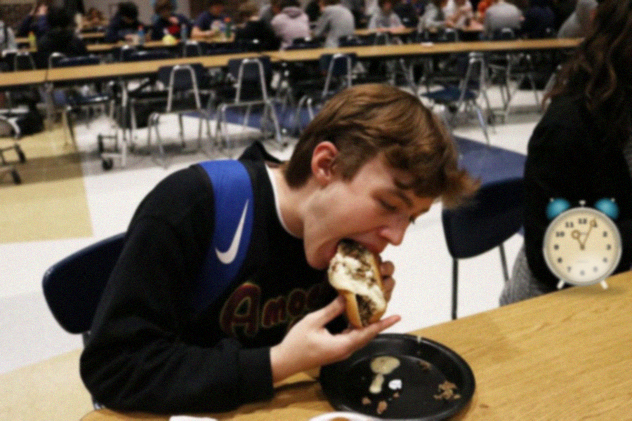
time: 11:04
